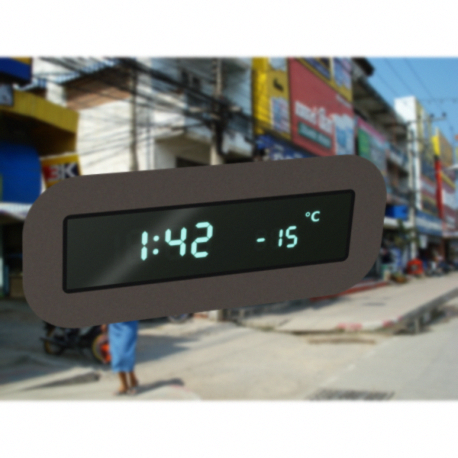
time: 1:42
